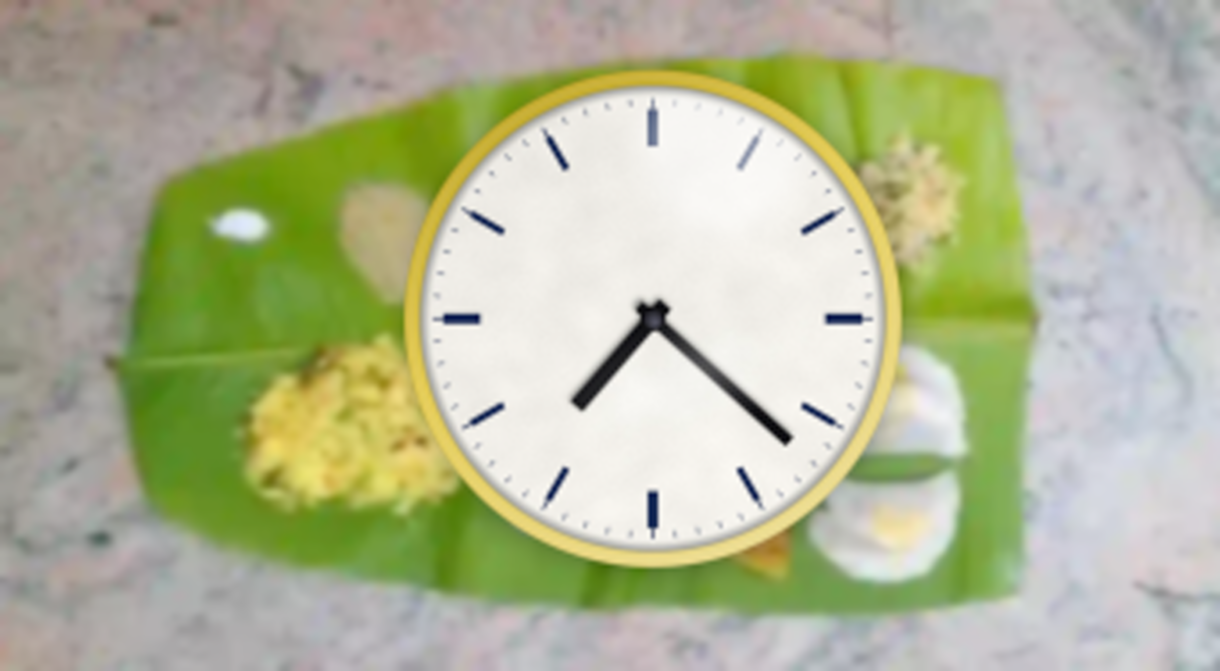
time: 7:22
